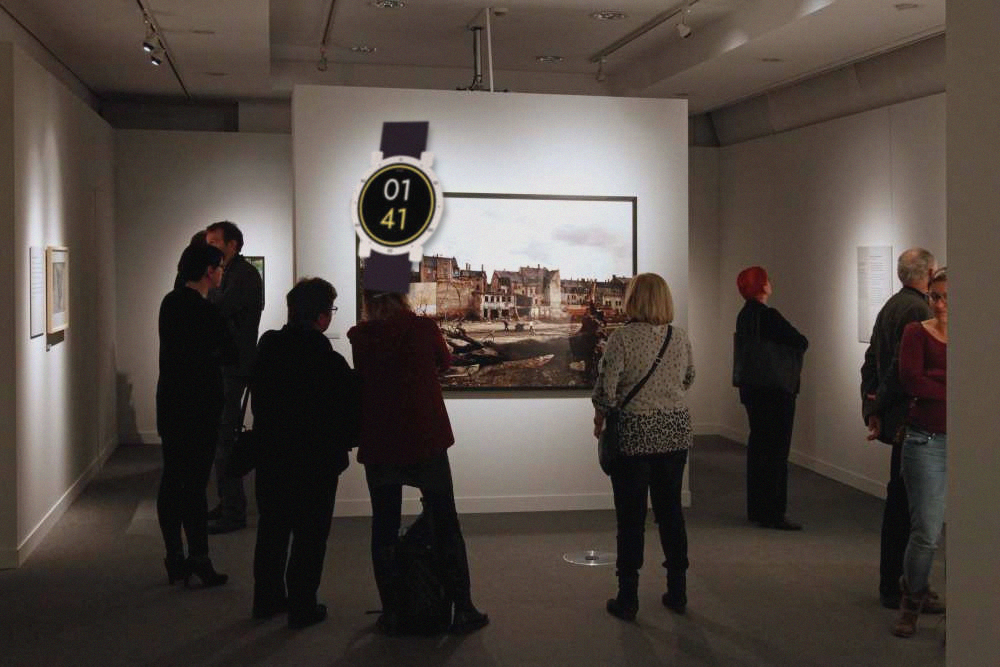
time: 1:41
